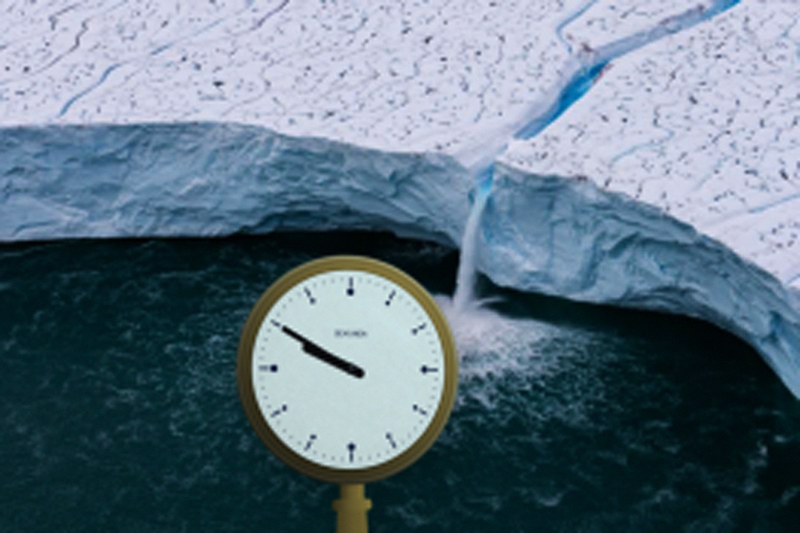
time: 9:50
